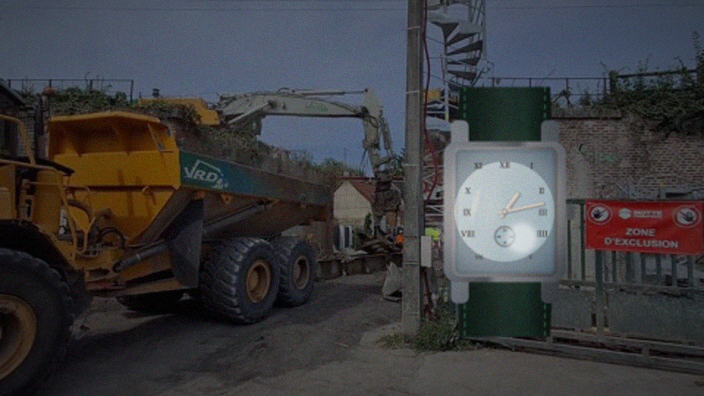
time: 1:13
